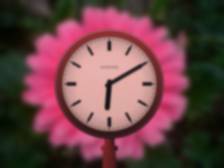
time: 6:10
